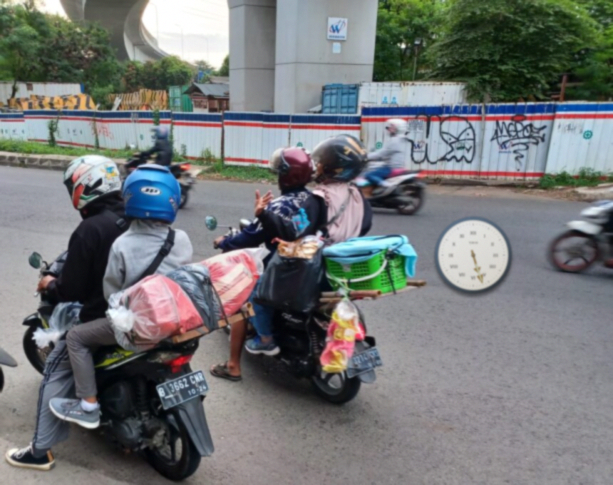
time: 5:27
